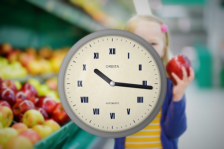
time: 10:16
